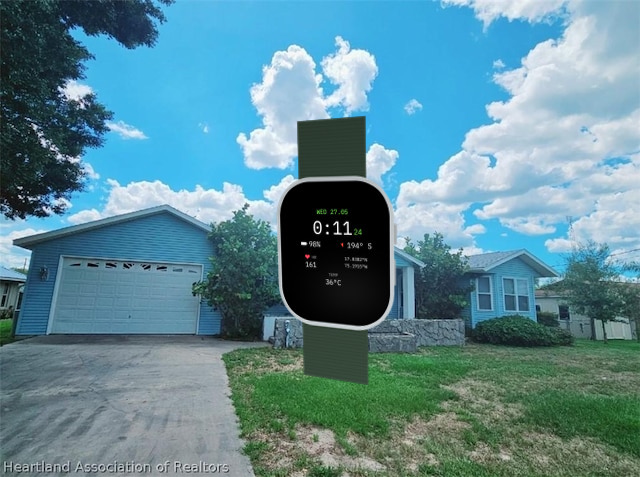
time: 0:11:24
